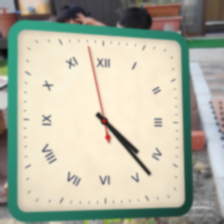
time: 4:22:58
